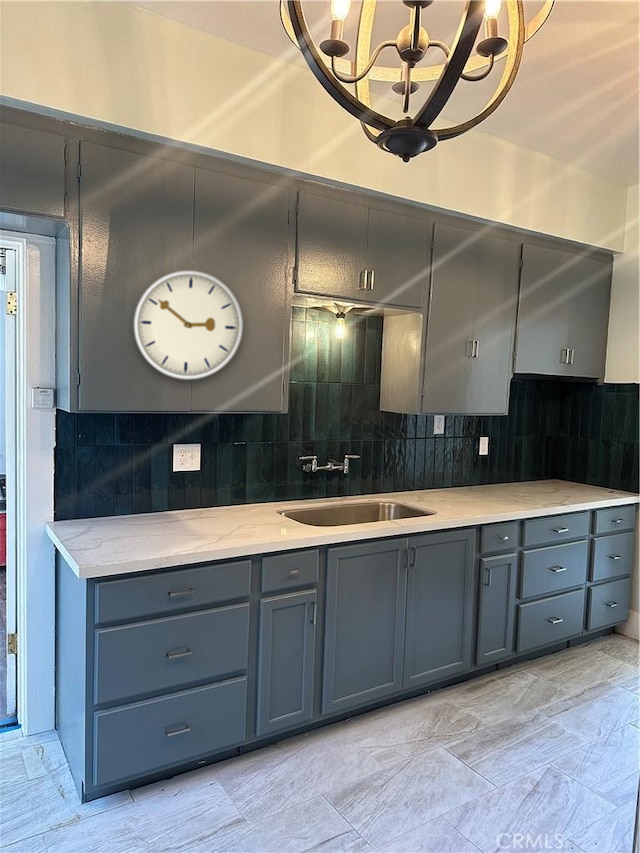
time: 2:51
